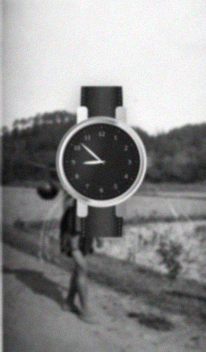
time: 8:52
